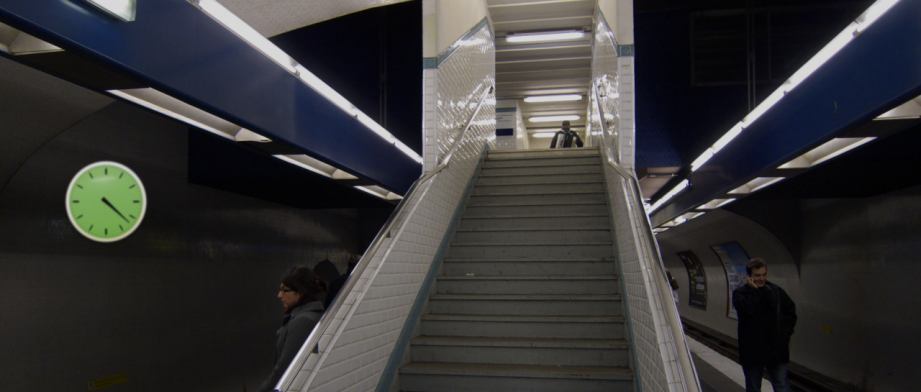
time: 4:22
